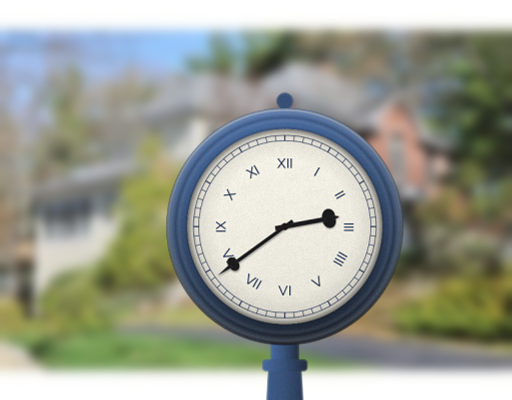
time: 2:39
